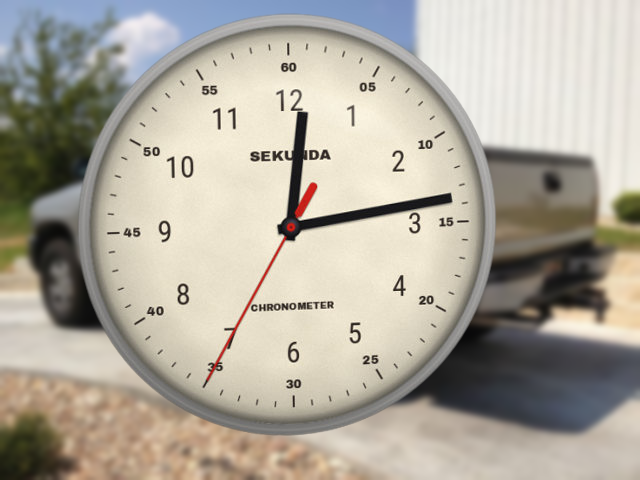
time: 12:13:35
